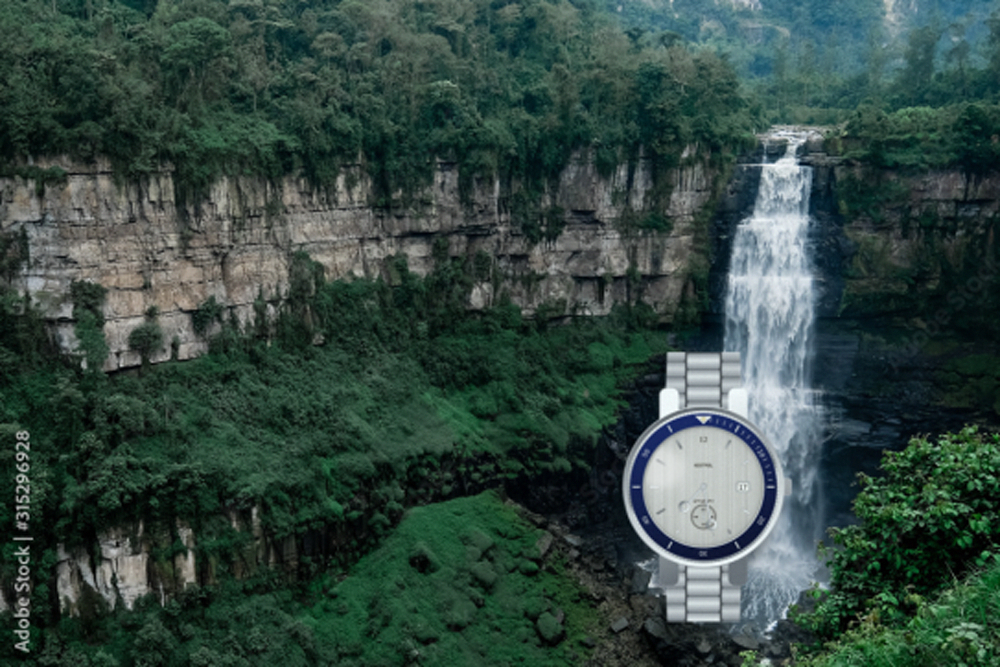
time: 7:28
